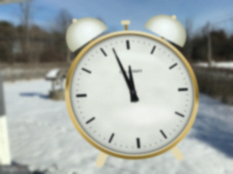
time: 11:57
